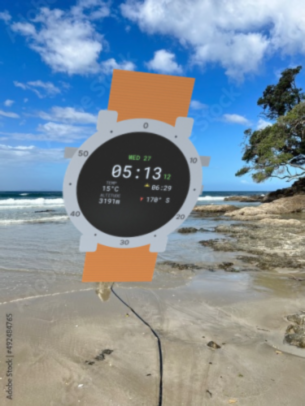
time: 5:13
